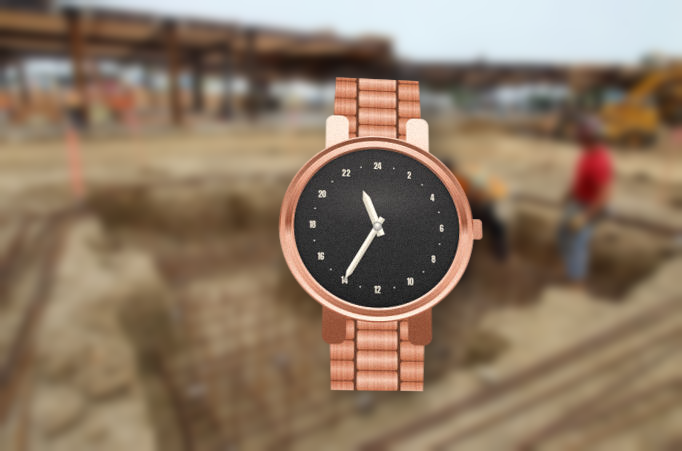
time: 22:35
